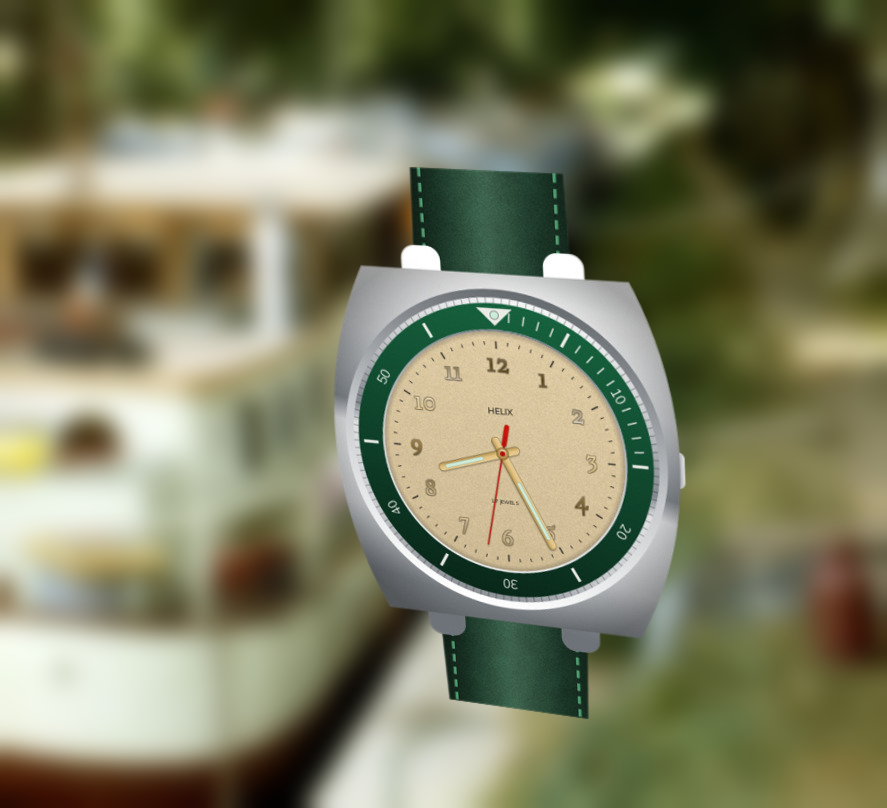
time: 8:25:32
